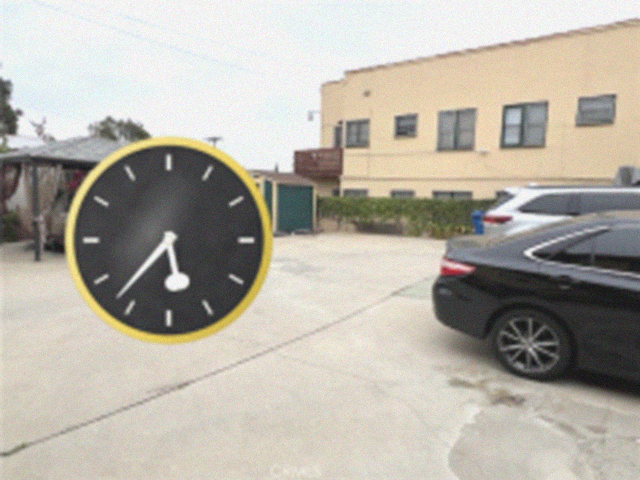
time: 5:37
